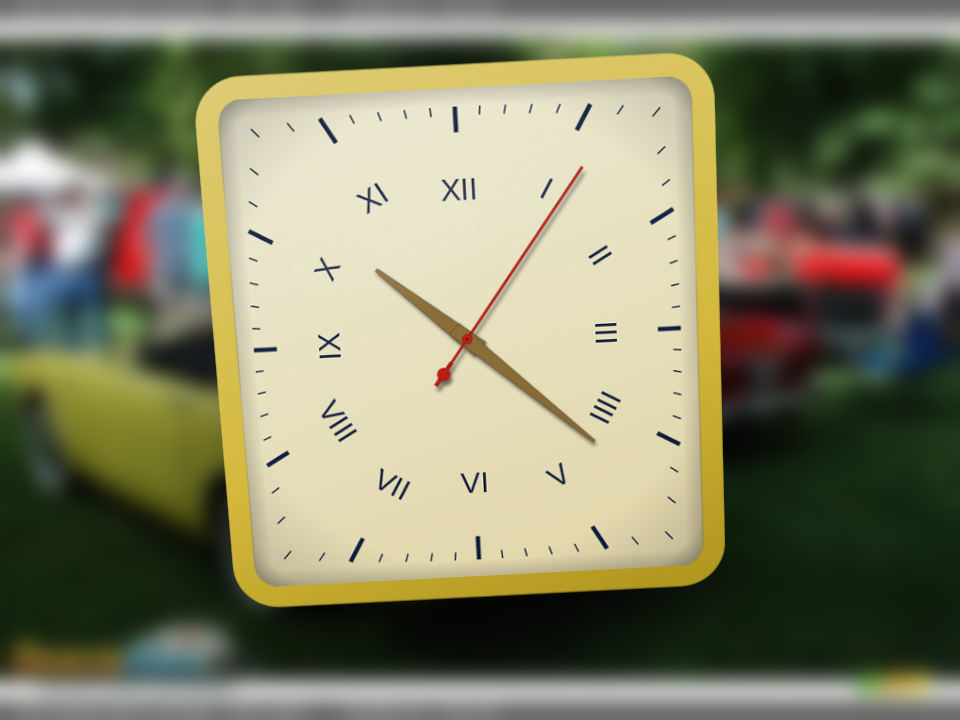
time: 10:22:06
